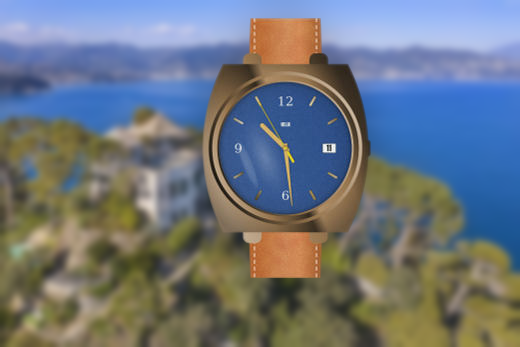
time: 10:28:55
